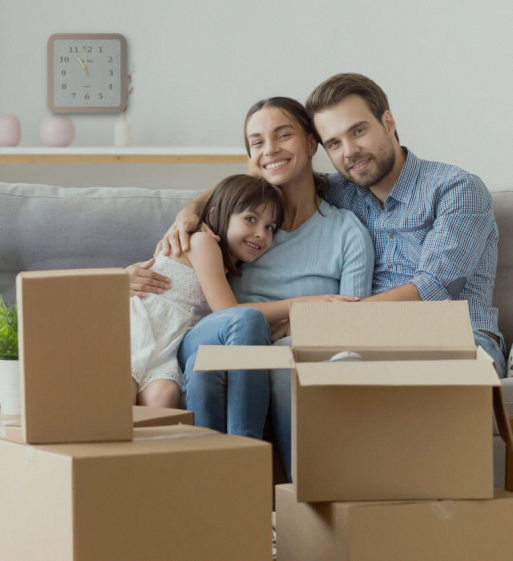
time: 10:59
